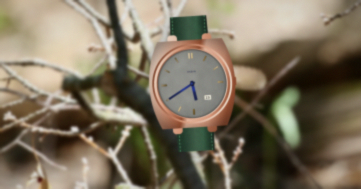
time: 5:40
